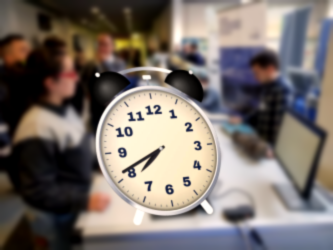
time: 7:41
